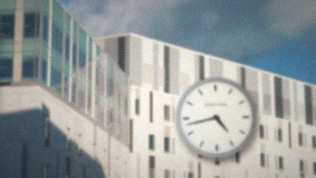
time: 4:43
